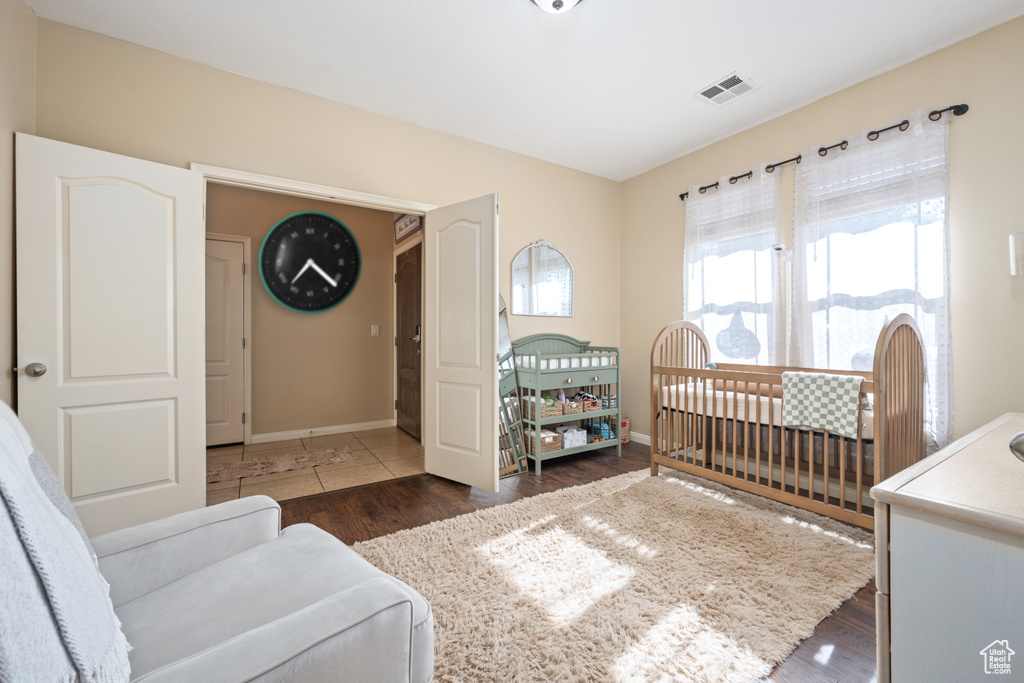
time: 7:22
